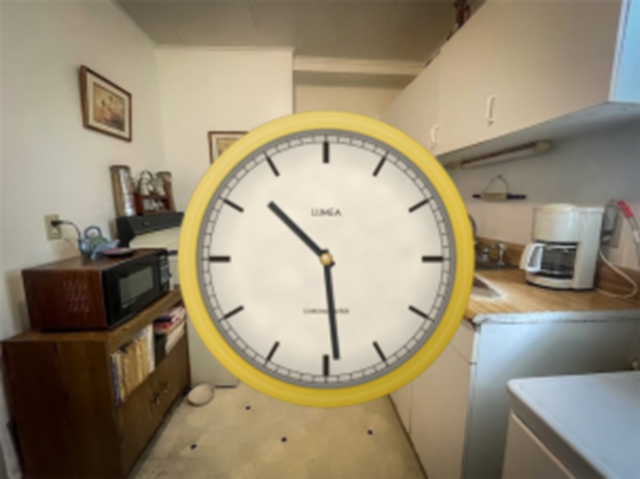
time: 10:29
